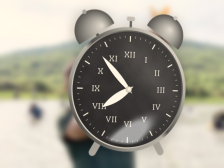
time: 7:53
